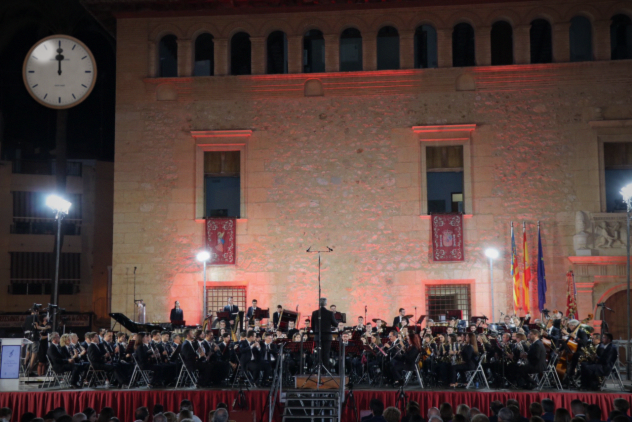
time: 12:00
